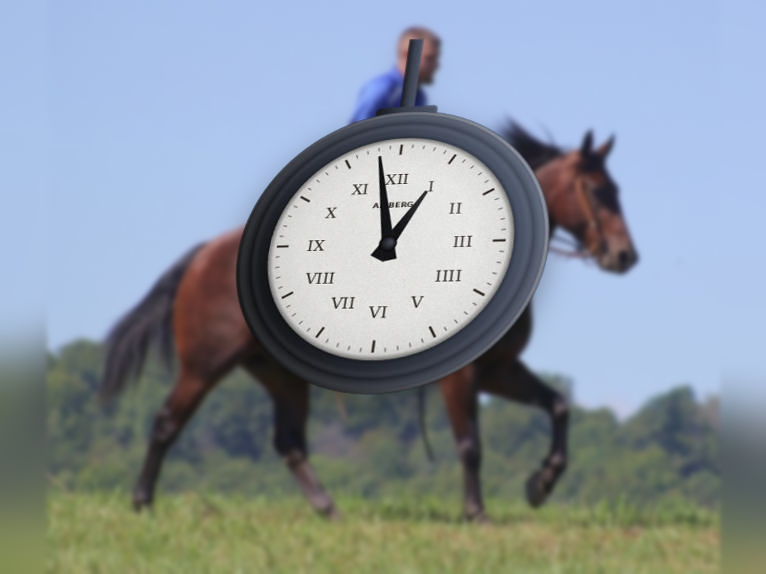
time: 12:58
